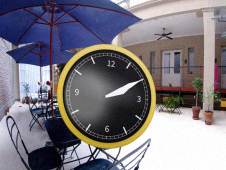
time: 2:10
